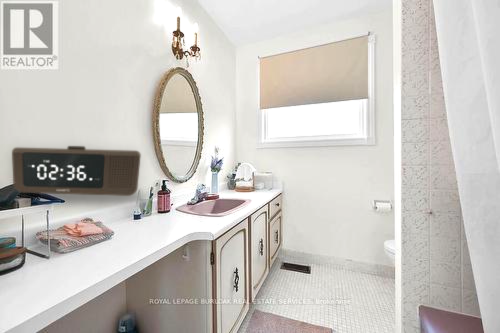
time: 2:36
